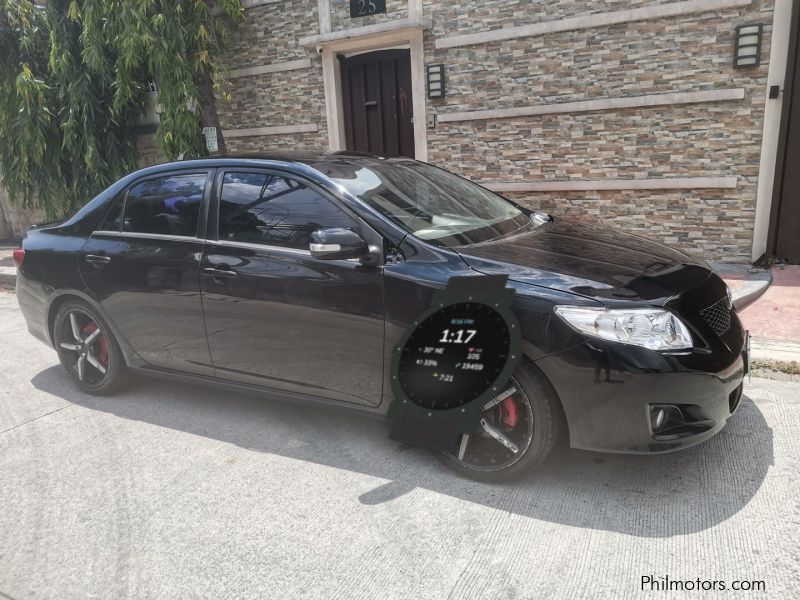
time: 1:17
